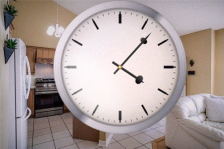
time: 4:07
